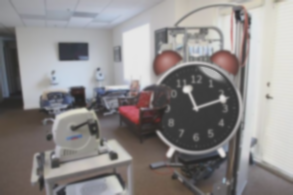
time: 11:12
